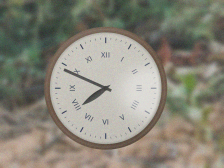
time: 7:49
